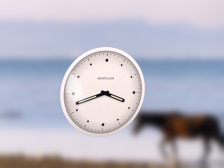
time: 3:42
